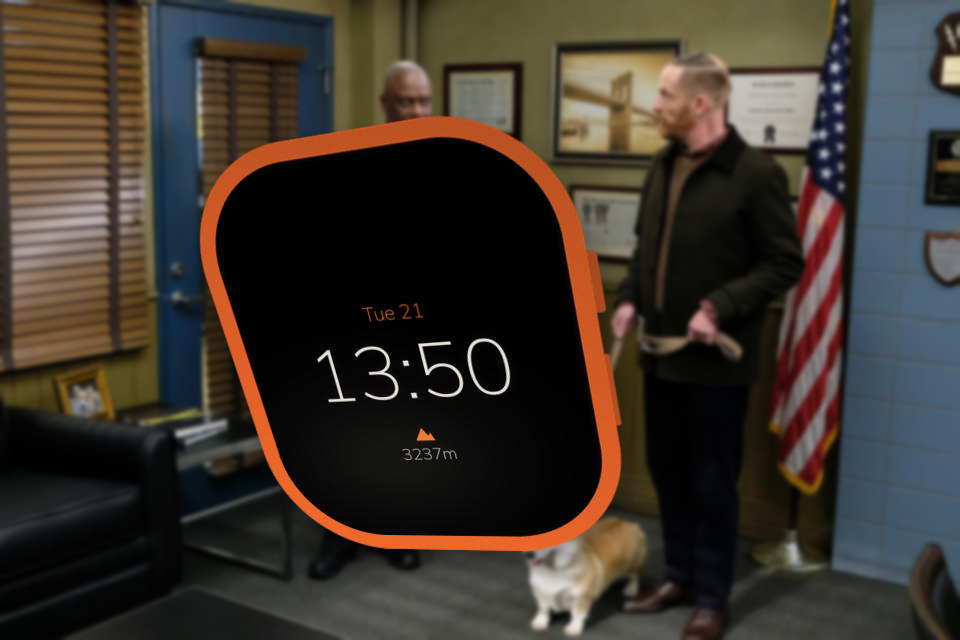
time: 13:50
